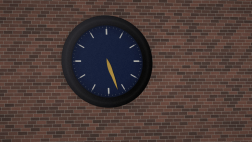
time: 5:27
